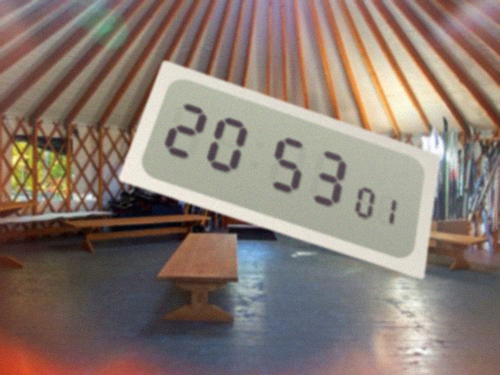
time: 20:53:01
